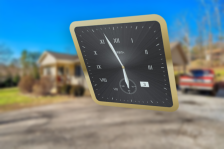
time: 5:57
